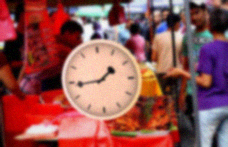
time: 1:44
